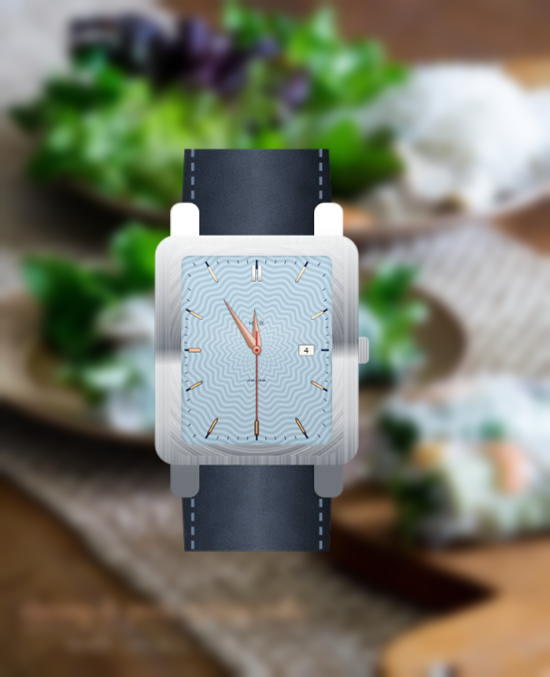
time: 11:54:30
